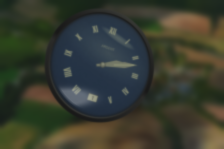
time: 2:12
